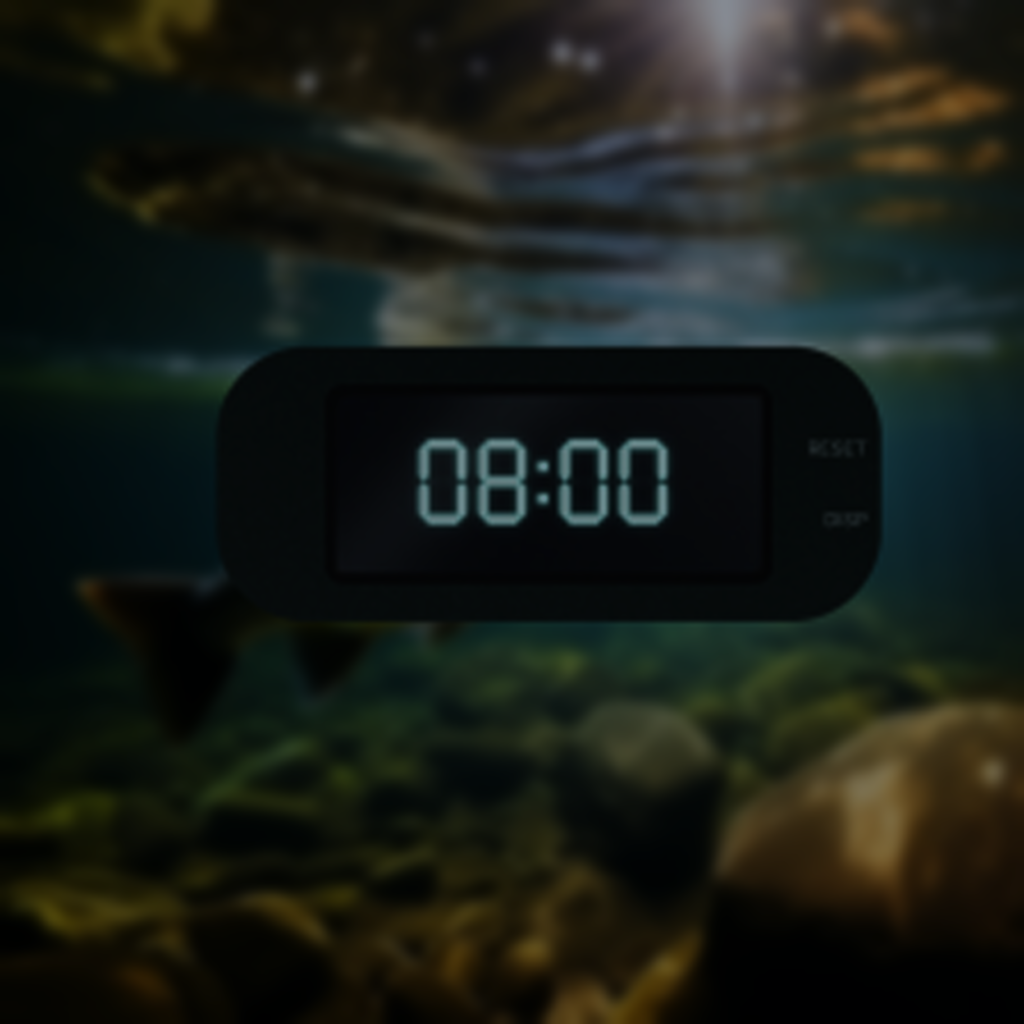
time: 8:00
